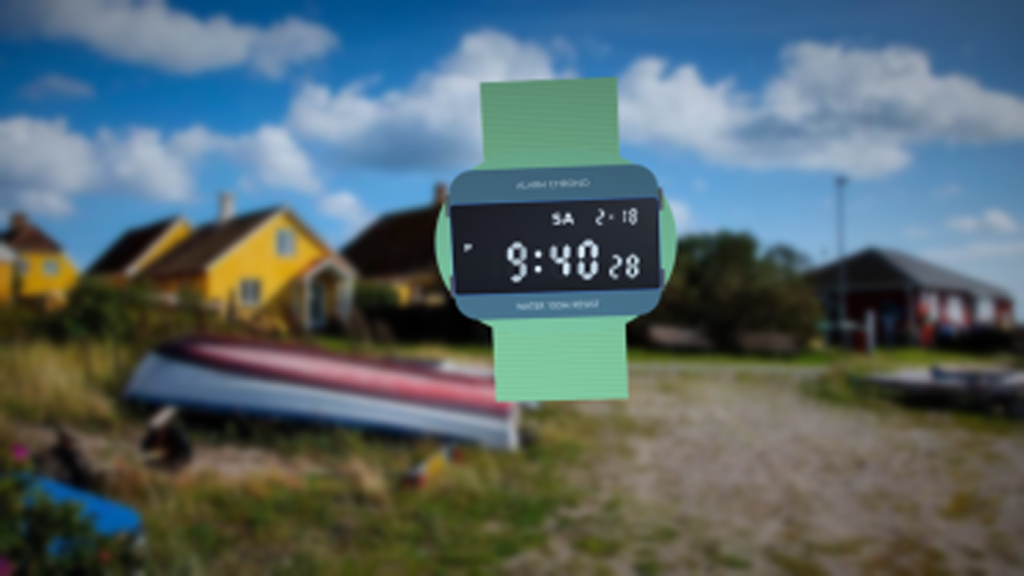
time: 9:40:28
